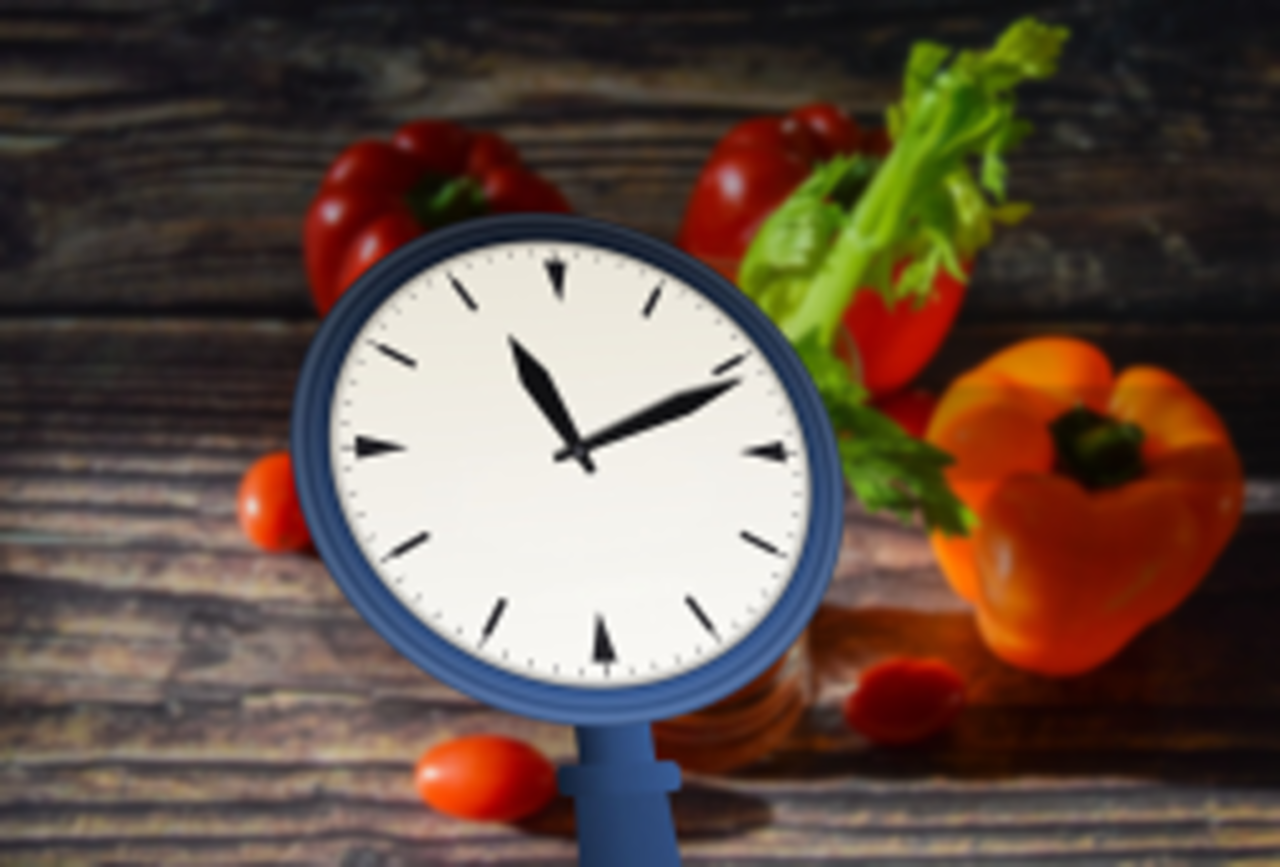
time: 11:11
